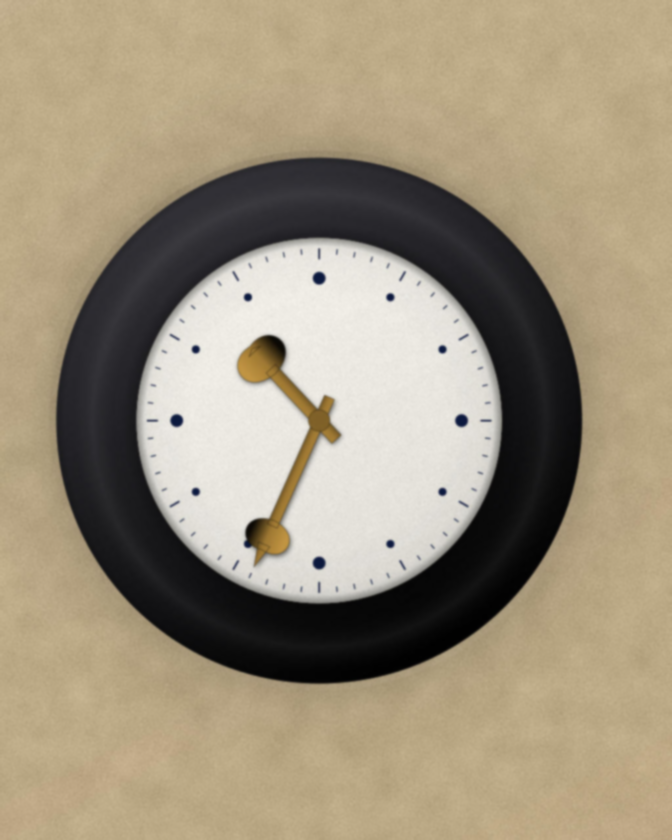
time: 10:34
